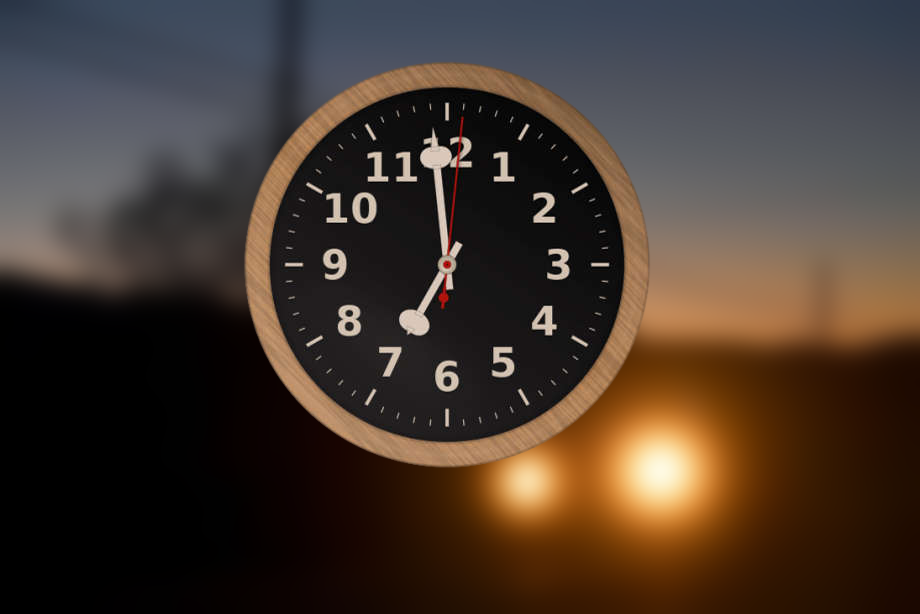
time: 6:59:01
